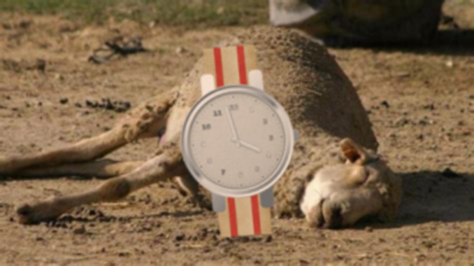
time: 3:58
